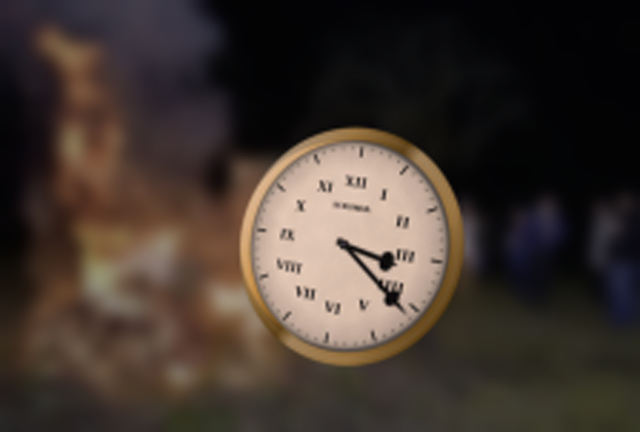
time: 3:21
